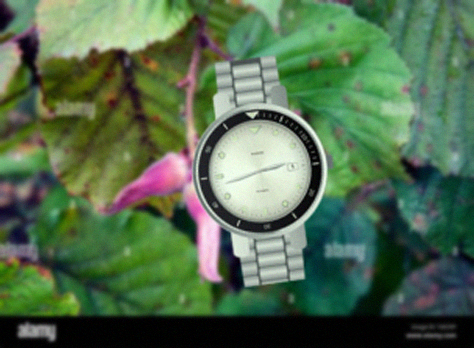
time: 2:43
